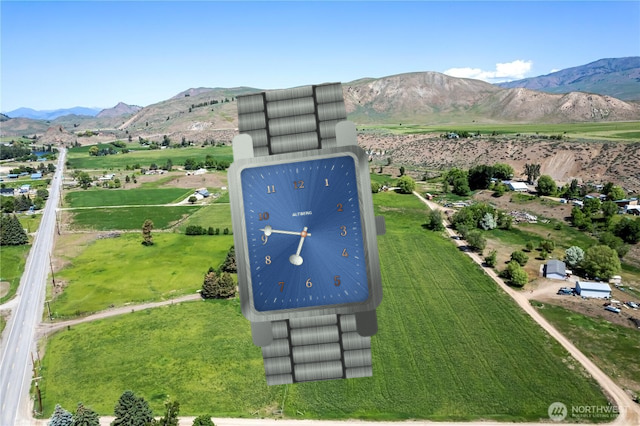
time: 6:47
